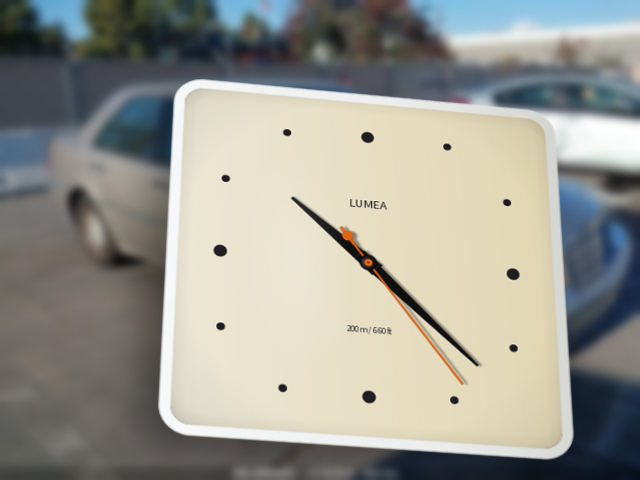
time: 10:22:24
